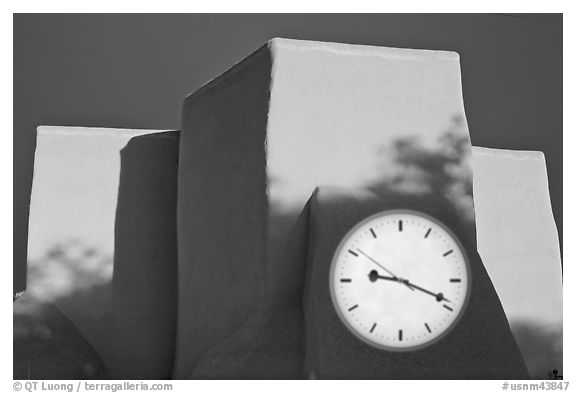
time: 9:18:51
